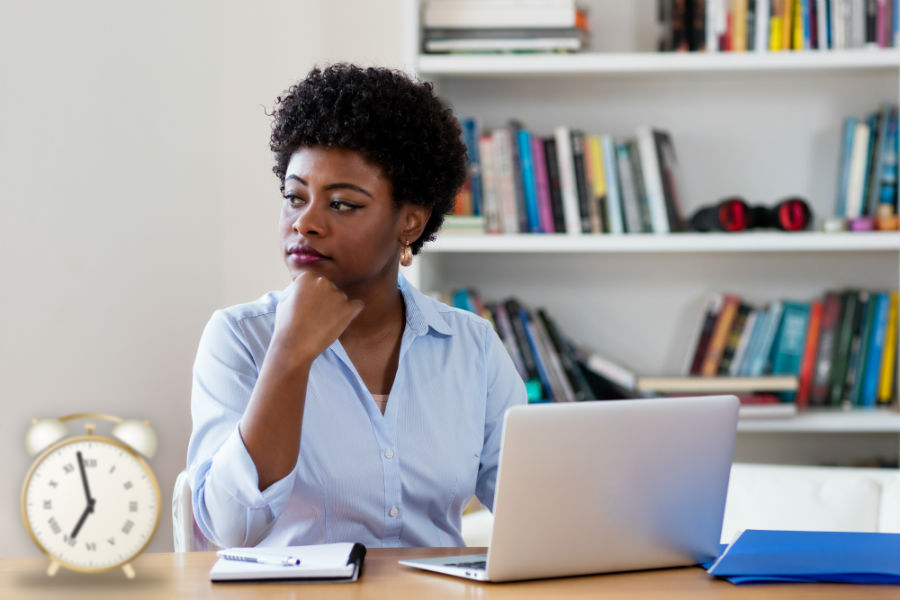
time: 6:58
